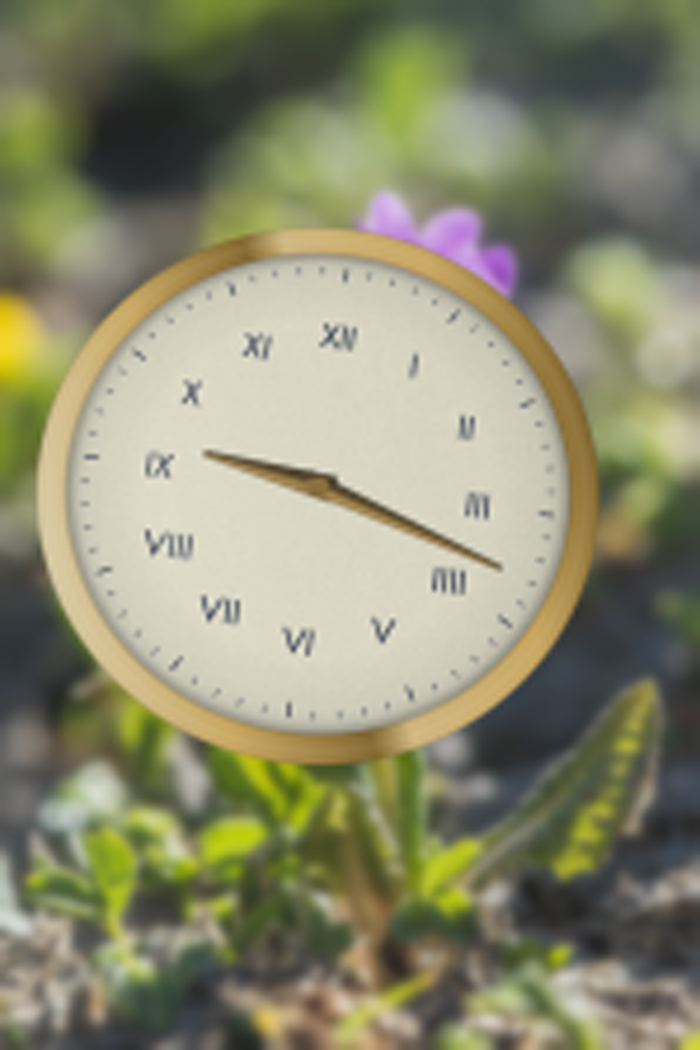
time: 9:18
